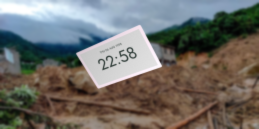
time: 22:58
